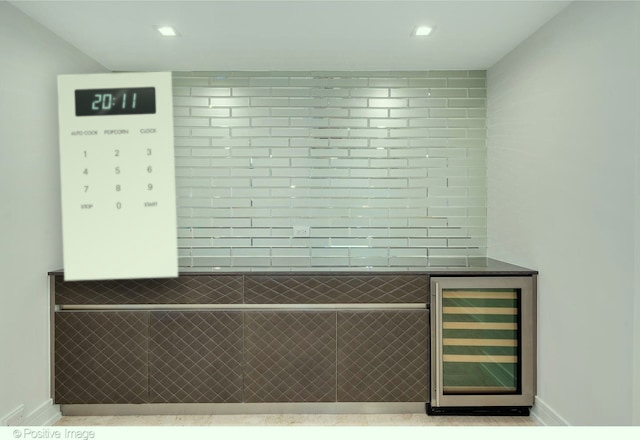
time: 20:11
